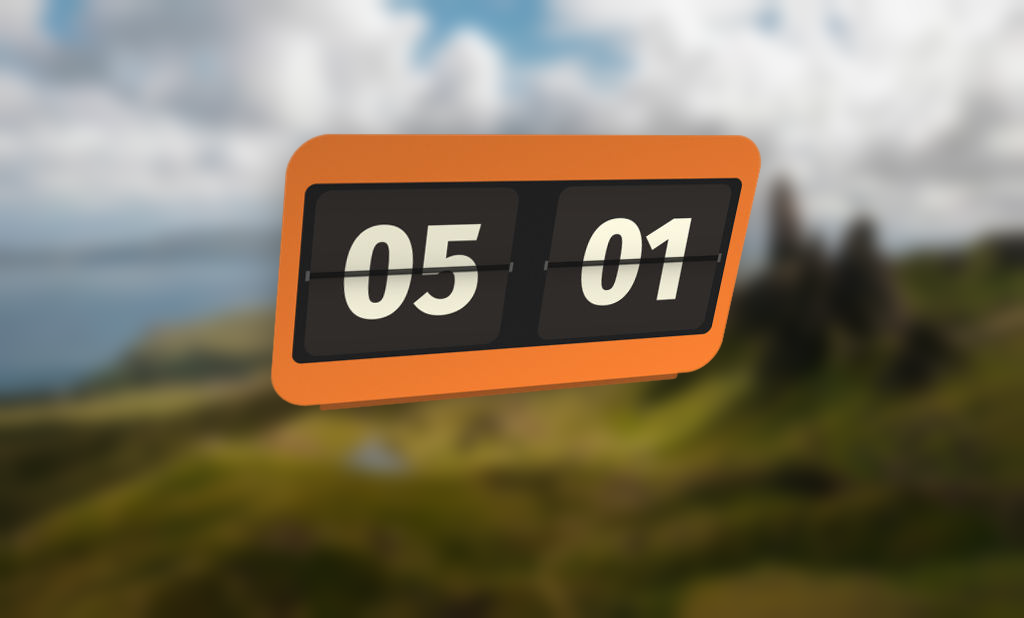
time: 5:01
